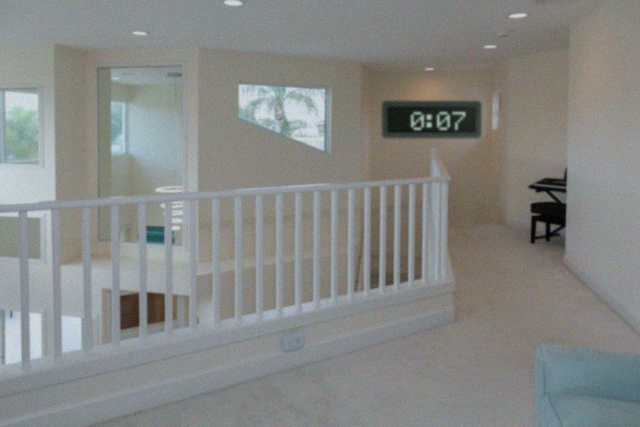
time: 0:07
